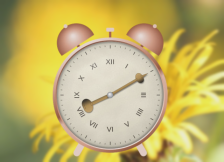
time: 8:10
